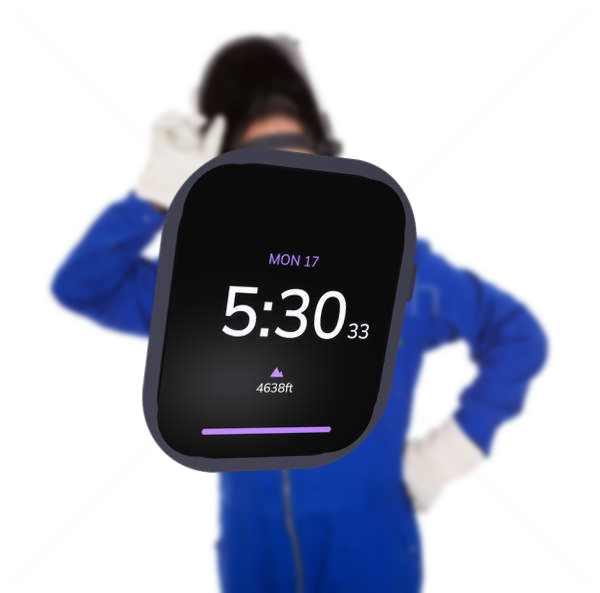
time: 5:30:33
